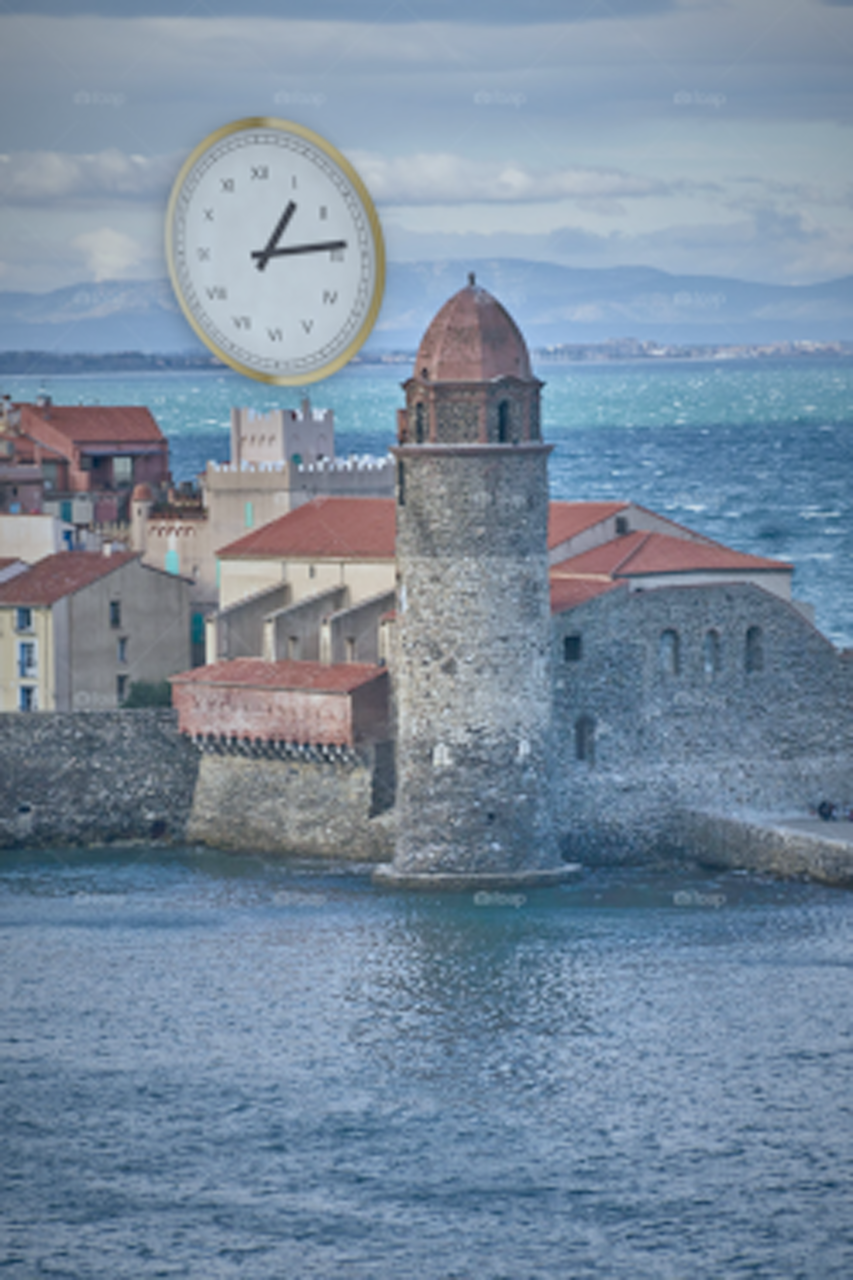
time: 1:14
